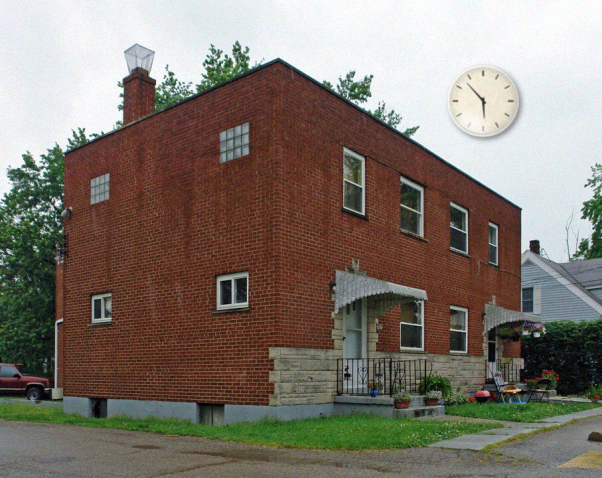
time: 5:53
